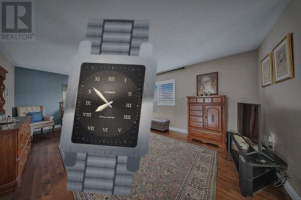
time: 7:52
